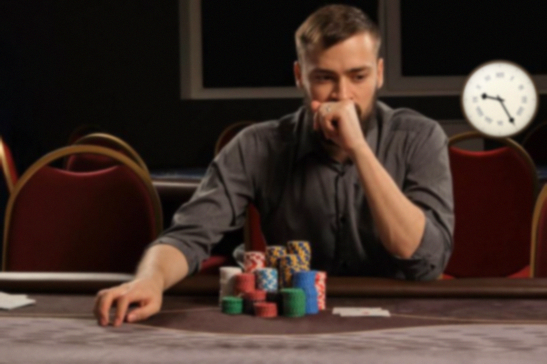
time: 9:25
